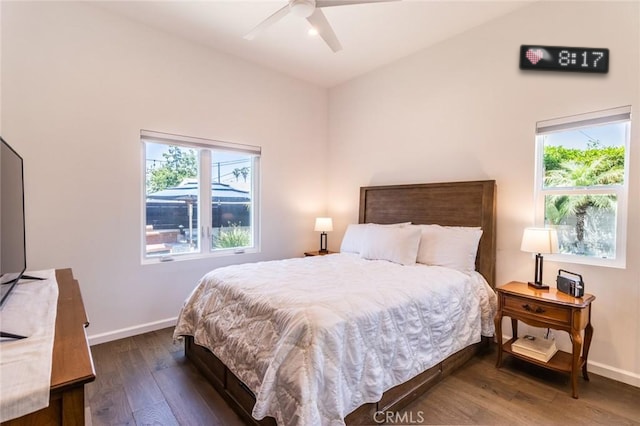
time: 8:17
